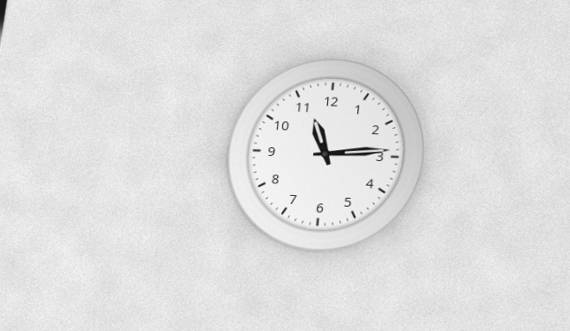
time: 11:14
